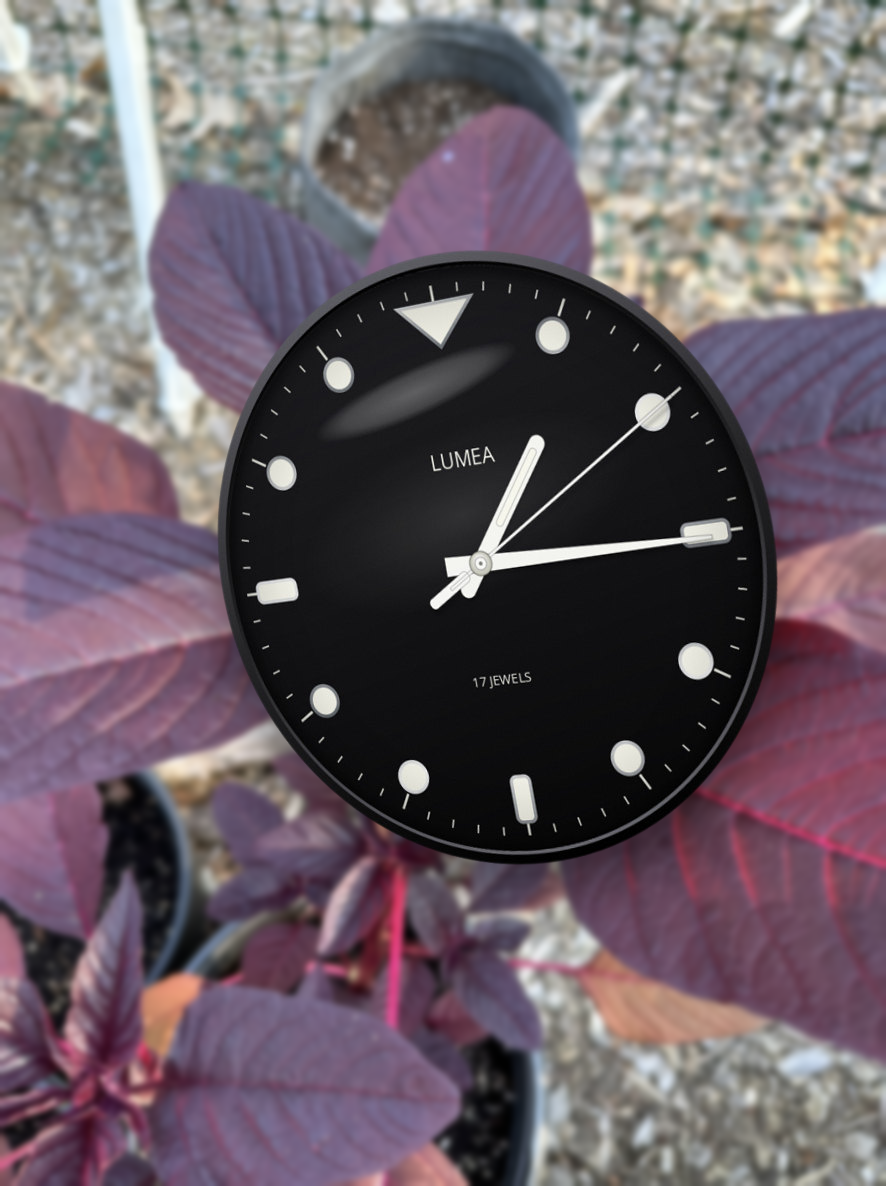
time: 1:15:10
